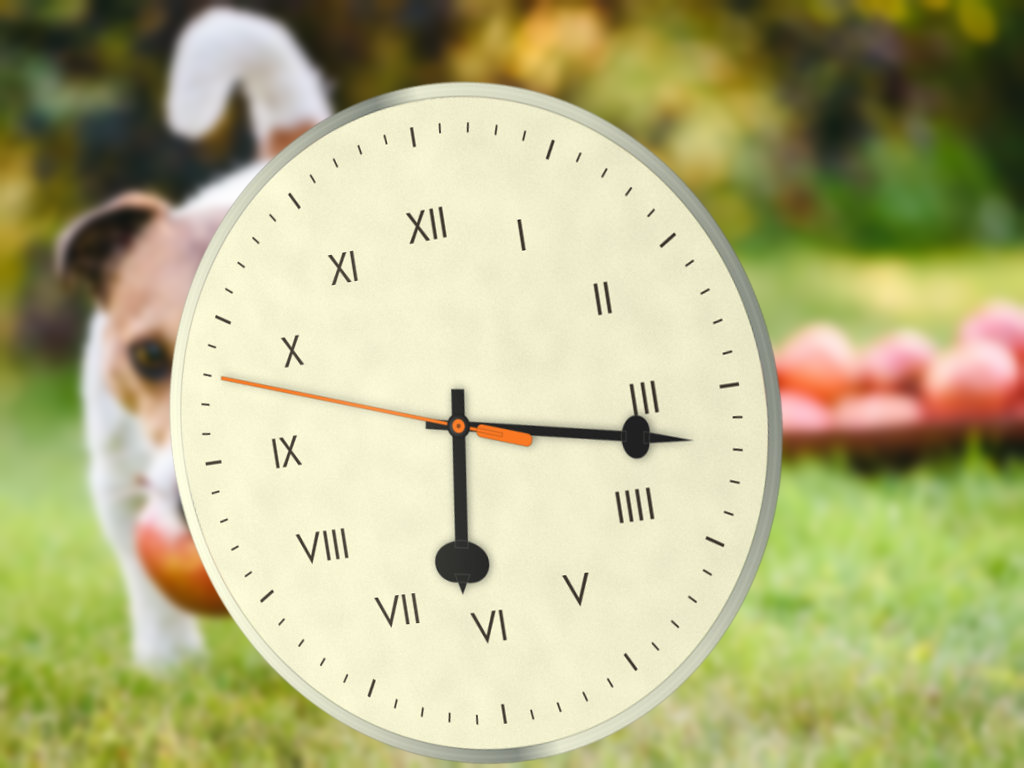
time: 6:16:48
